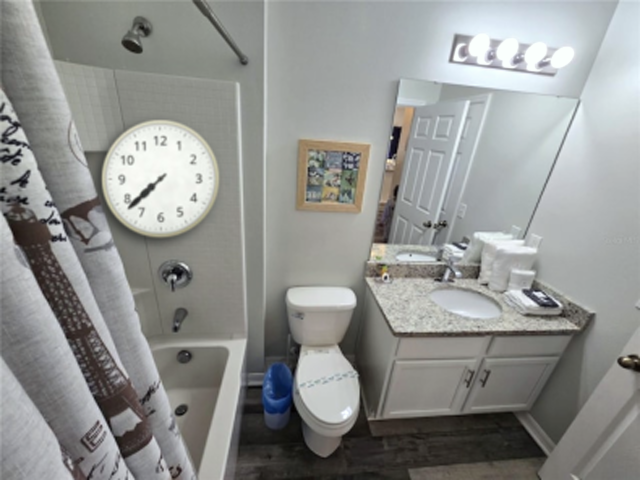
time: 7:38
